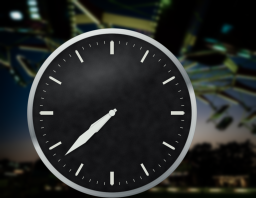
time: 7:38
